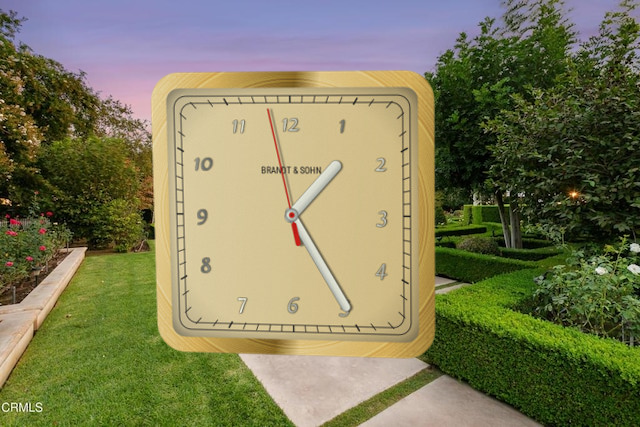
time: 1:24:58
